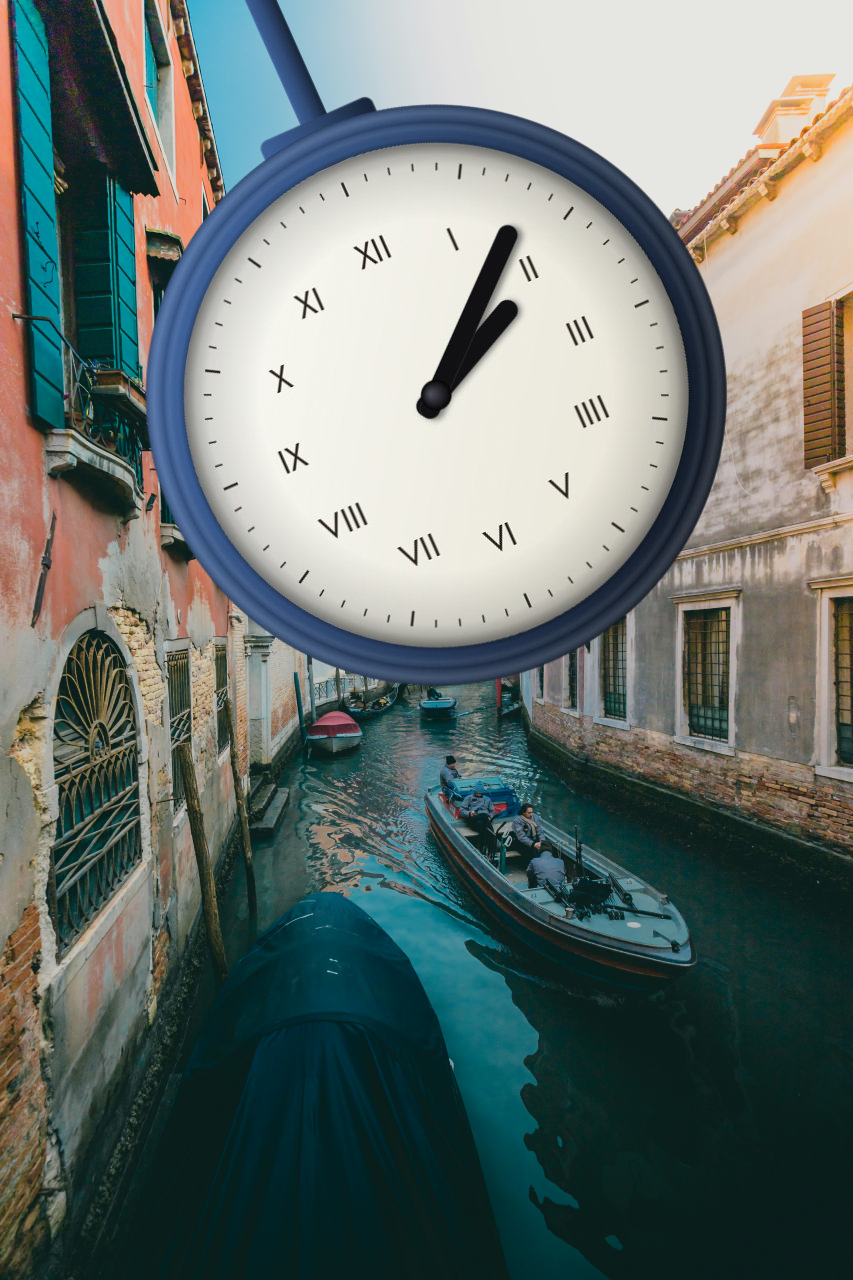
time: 2:08
